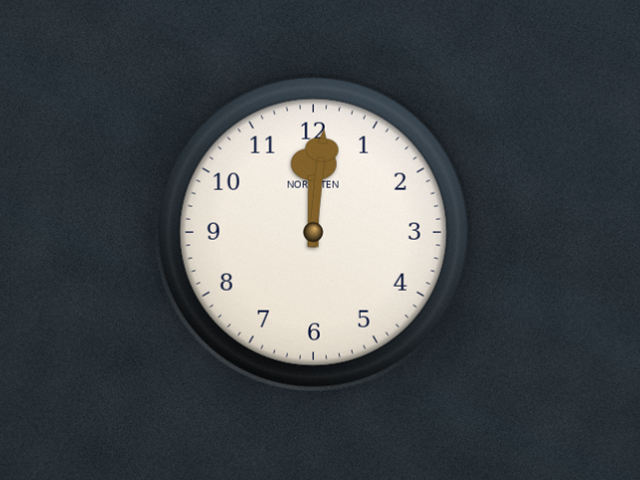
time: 12:01
